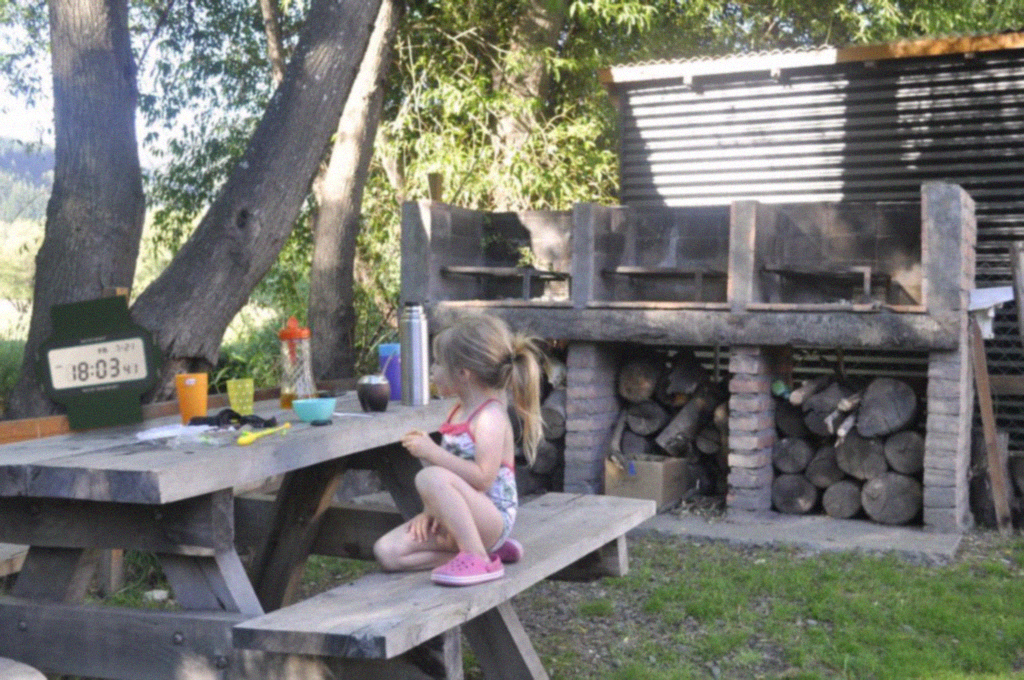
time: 18:03
